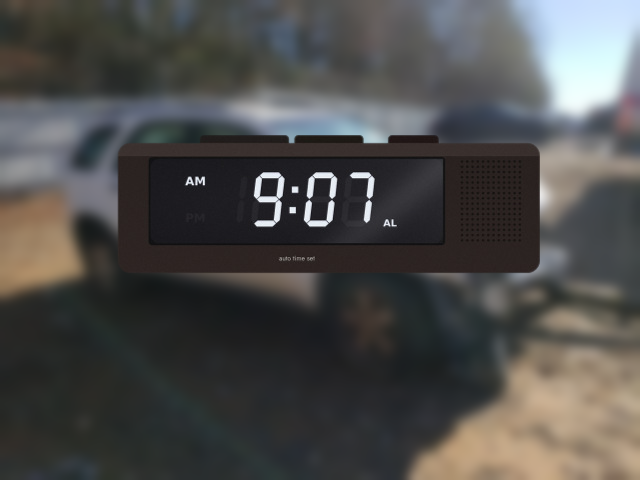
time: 9:07
